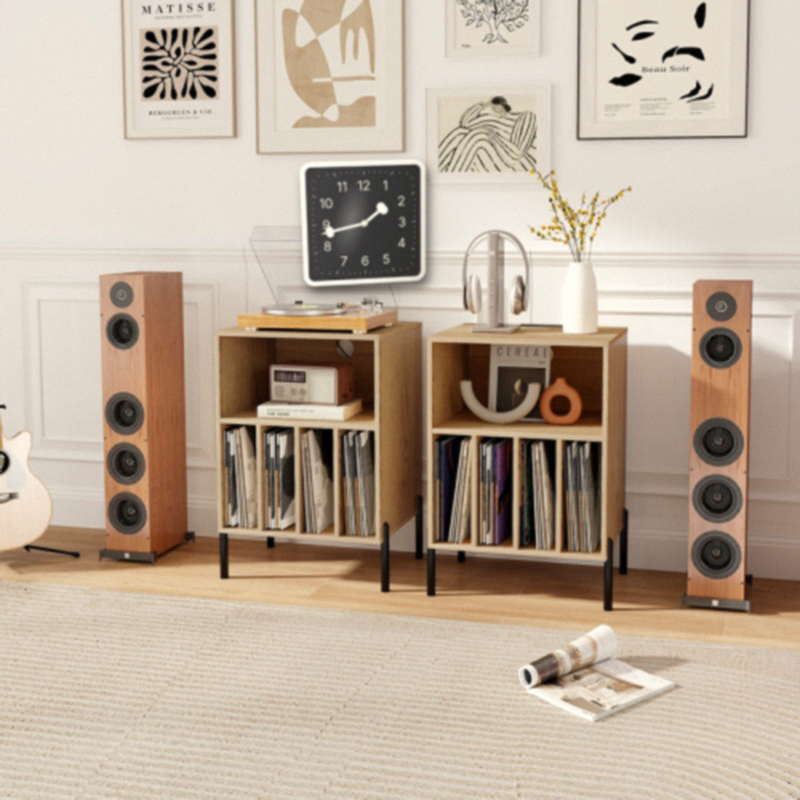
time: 1:43
